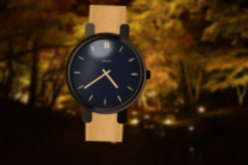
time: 4:39
